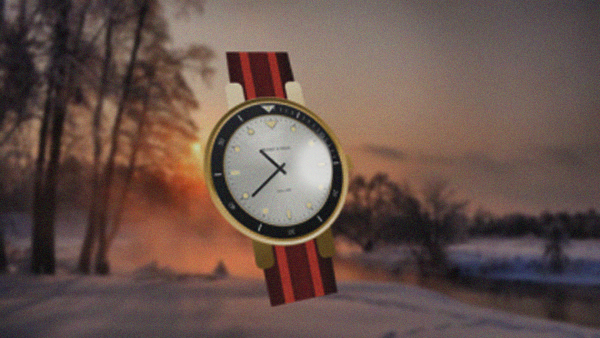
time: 10:39
